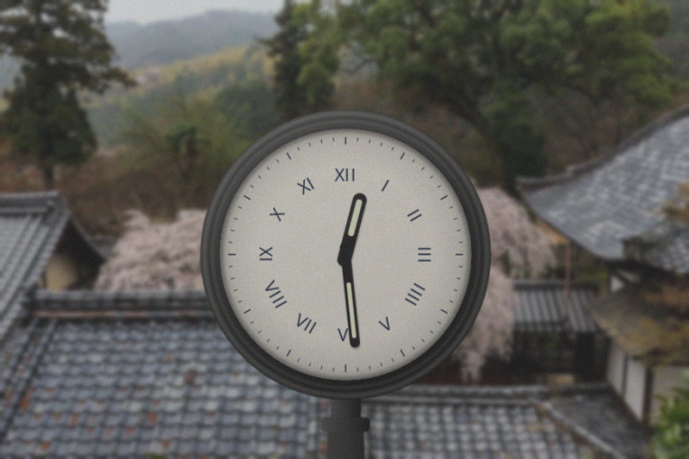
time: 12:29
